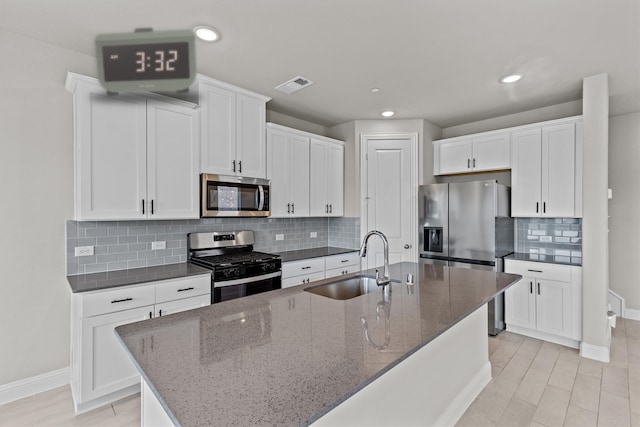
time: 3:32
